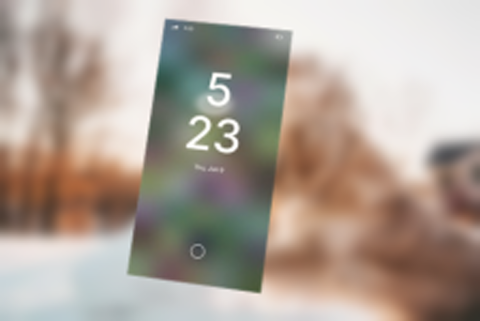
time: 5:23
